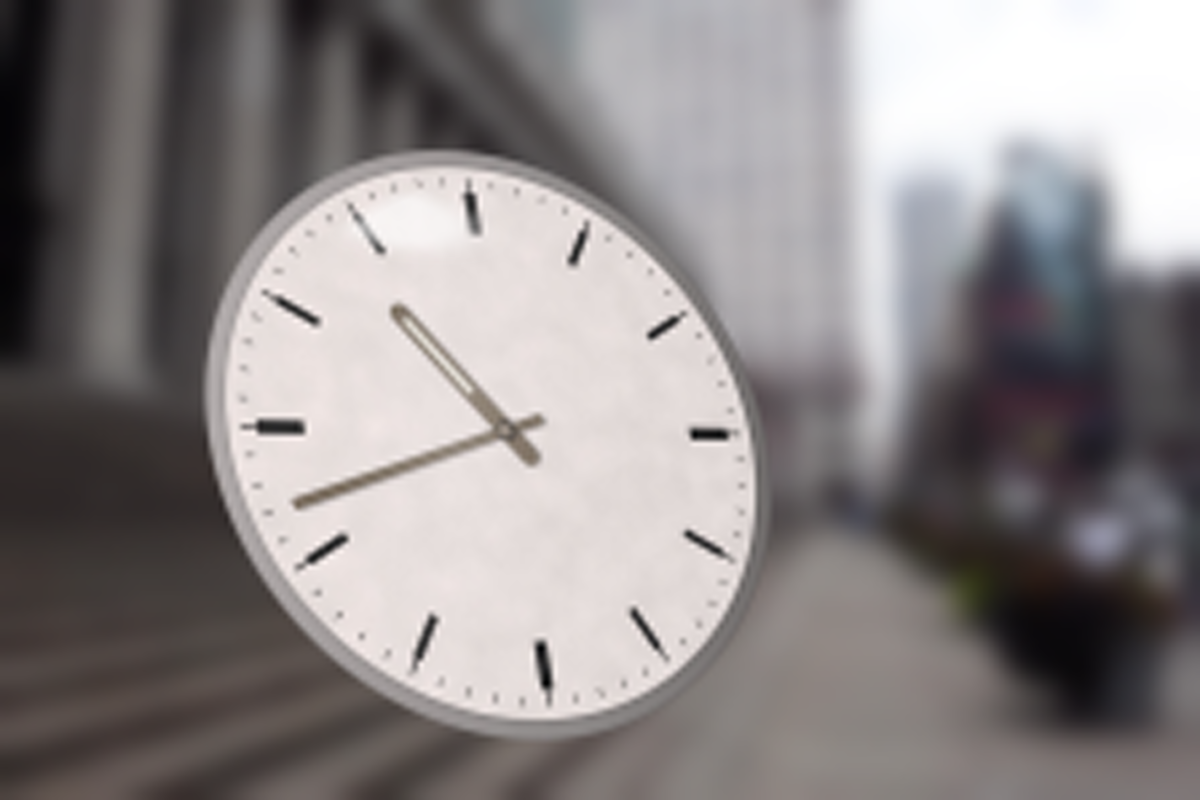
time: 10:42
